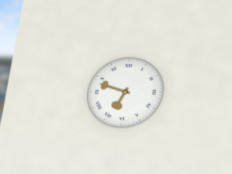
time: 6:48
